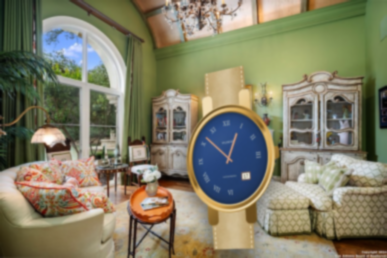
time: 12:52
